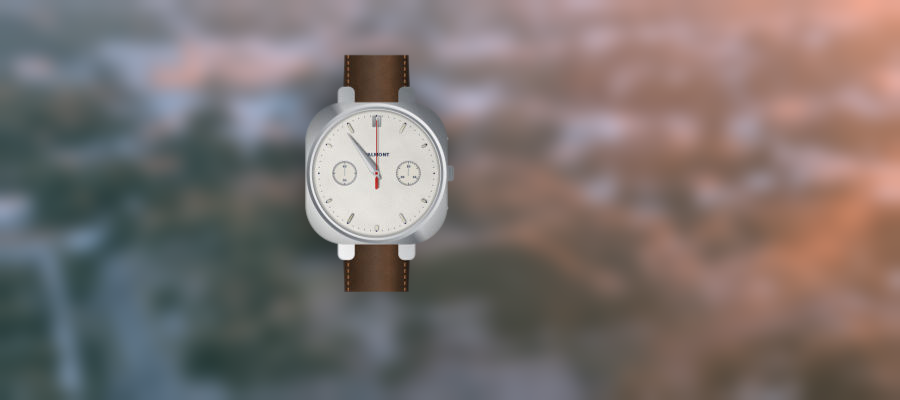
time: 10:54
